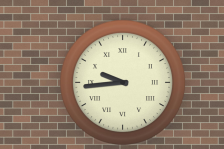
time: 9:44
